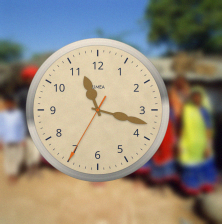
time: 11:17:35
